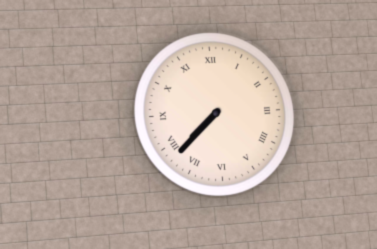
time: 7:38
